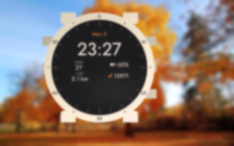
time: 23:27
